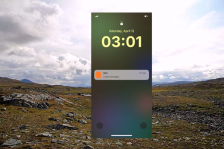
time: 3:01
